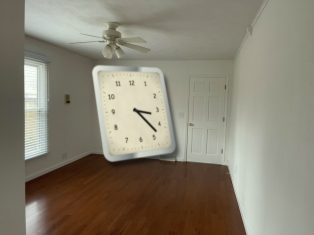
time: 3:23
